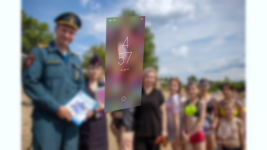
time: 4:57
